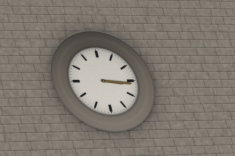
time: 3:16
